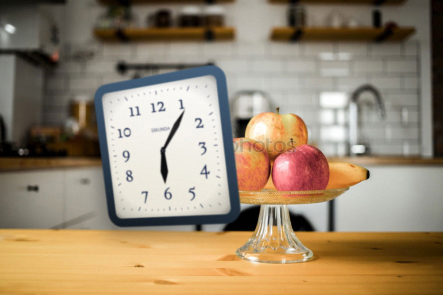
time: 6:06
